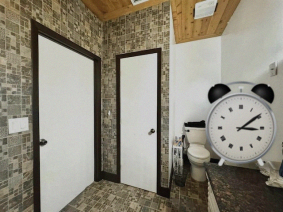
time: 3:09
